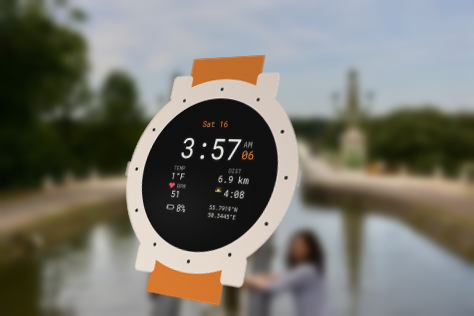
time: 3:57:06
